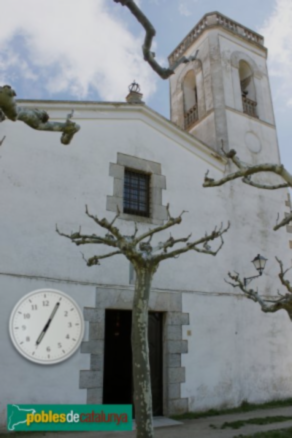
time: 7:05
